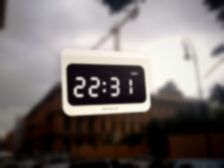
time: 22:31
